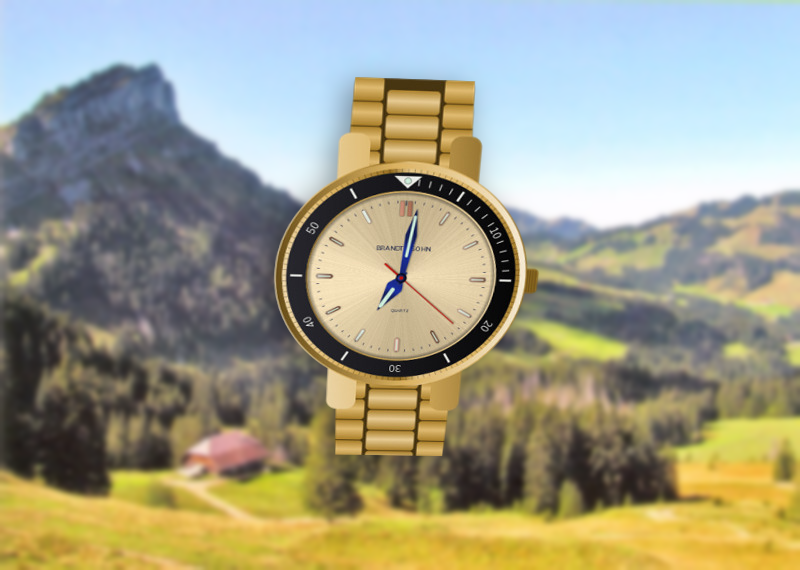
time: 7:01:22
